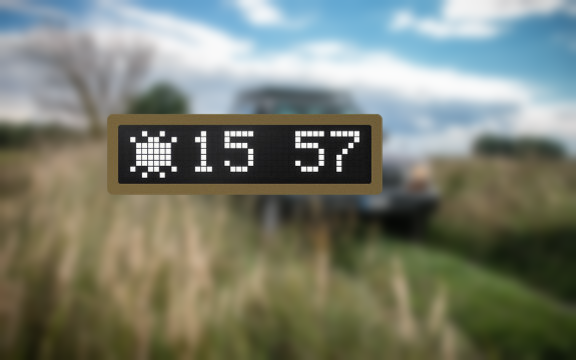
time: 15:57
